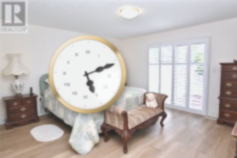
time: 5:11
